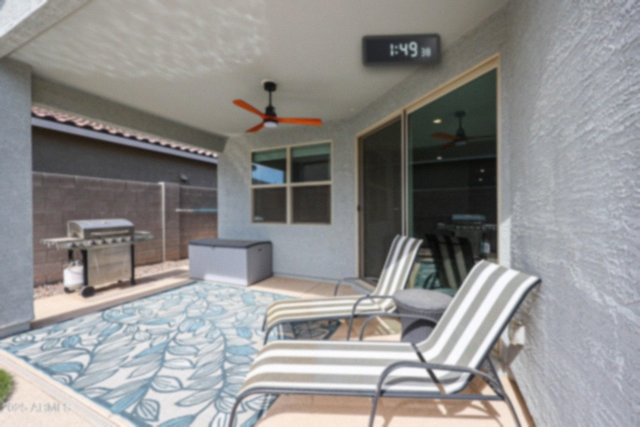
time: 1:49
